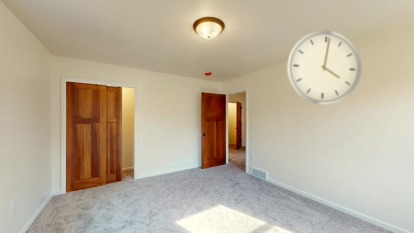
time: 4:01
